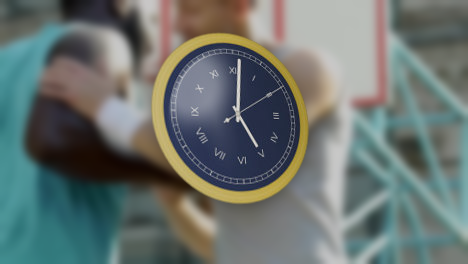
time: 5:01:10
